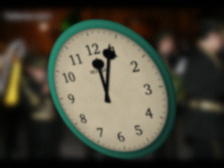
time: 12:04
